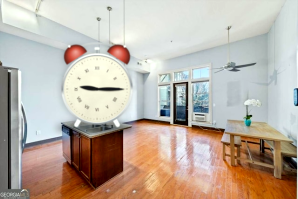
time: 9:15
